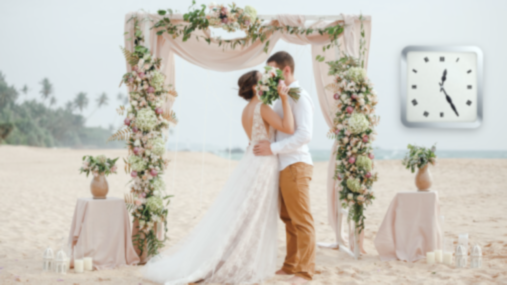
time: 12:25
